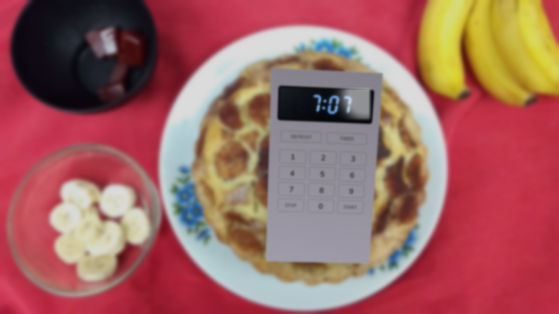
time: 7:07
